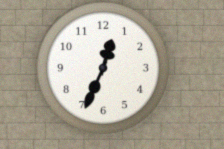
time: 12:34
